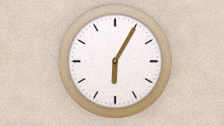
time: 6:05
